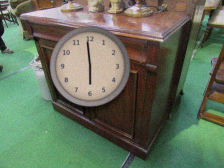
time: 5:59
